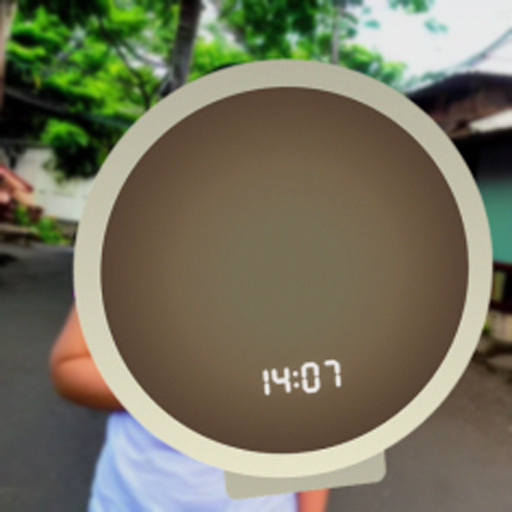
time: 14:07
